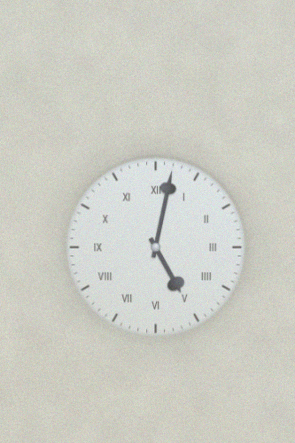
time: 5:02
